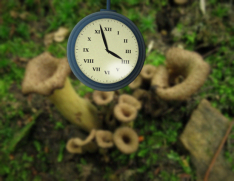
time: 3:57
